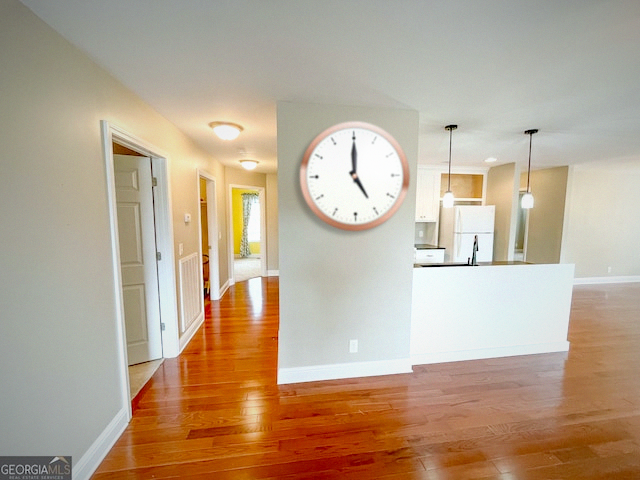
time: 5:00
